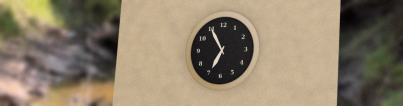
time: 6:55
